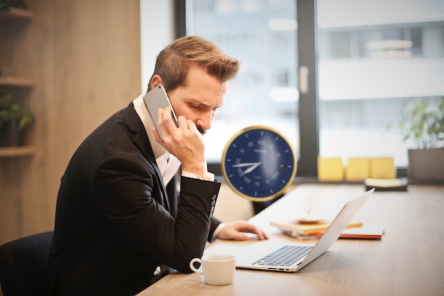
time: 7:43
